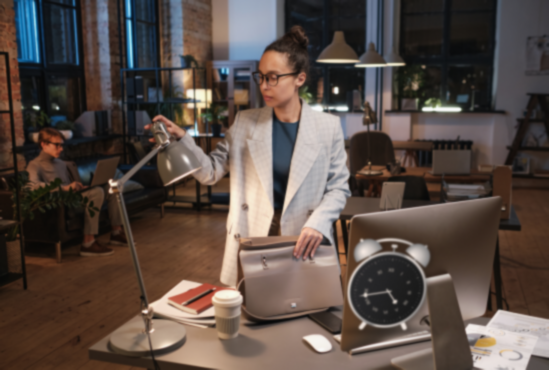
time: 4:43
